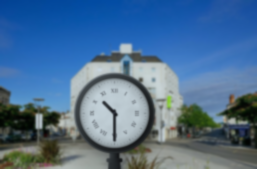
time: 10:30
